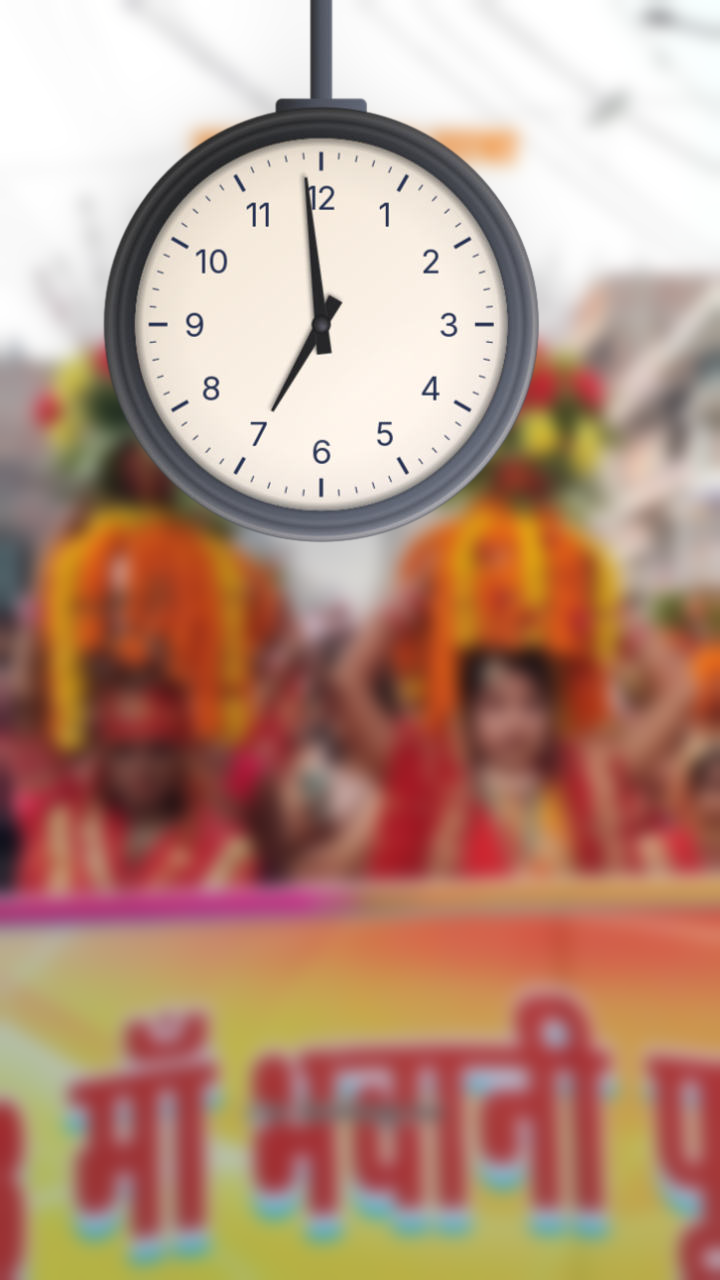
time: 6:59
